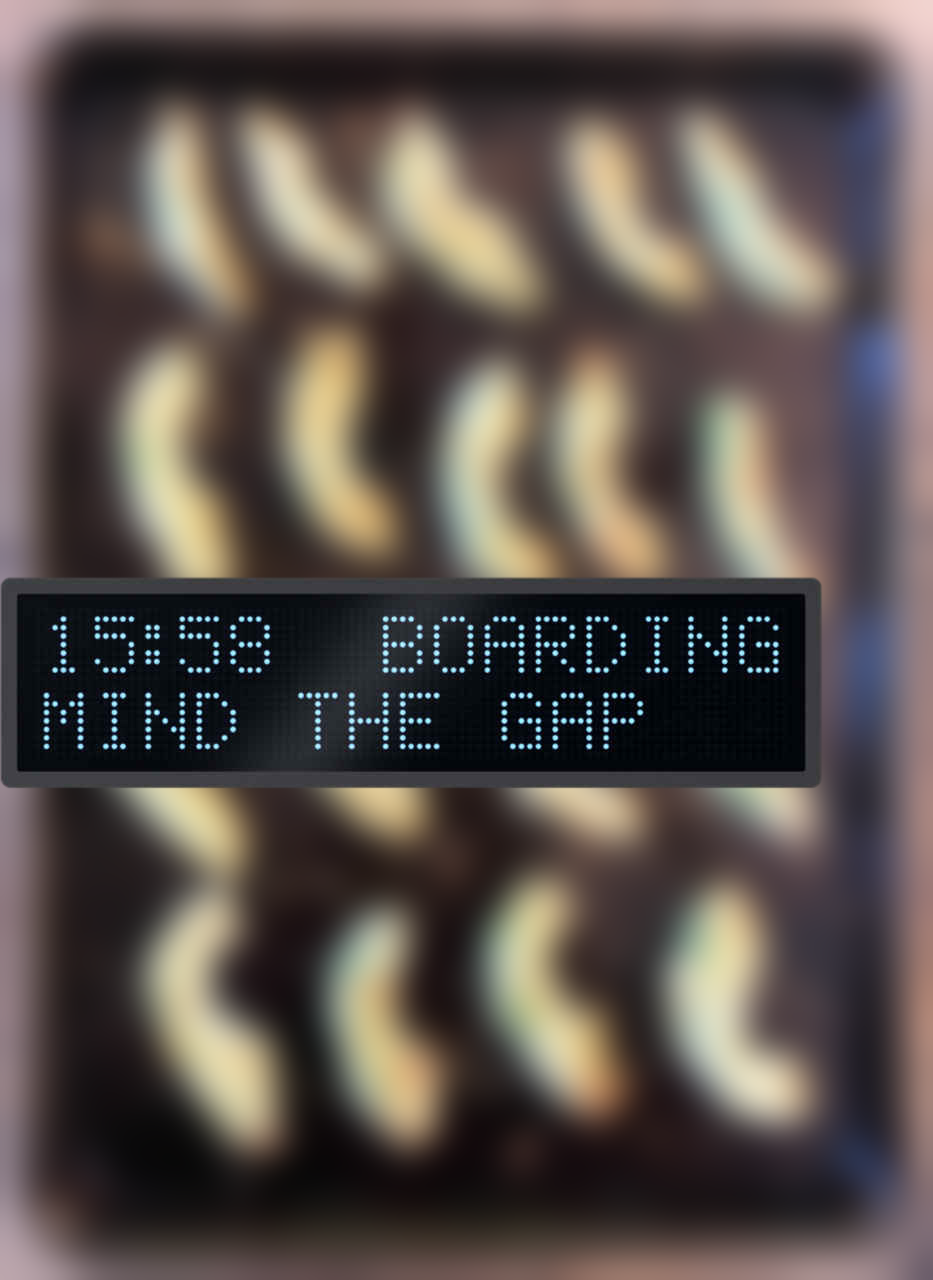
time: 15:58
